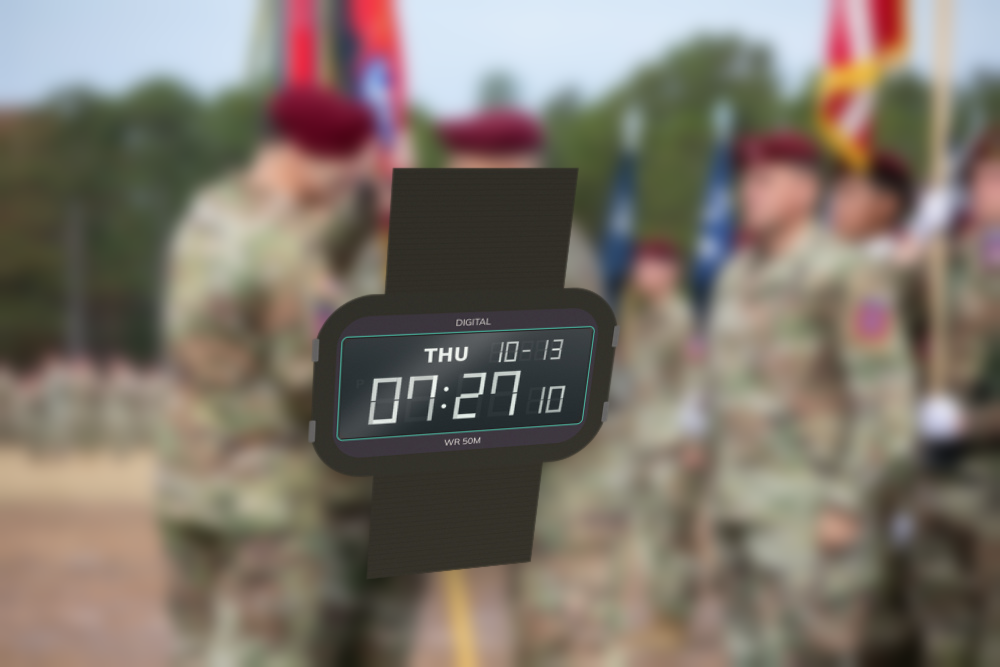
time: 7:27:10
